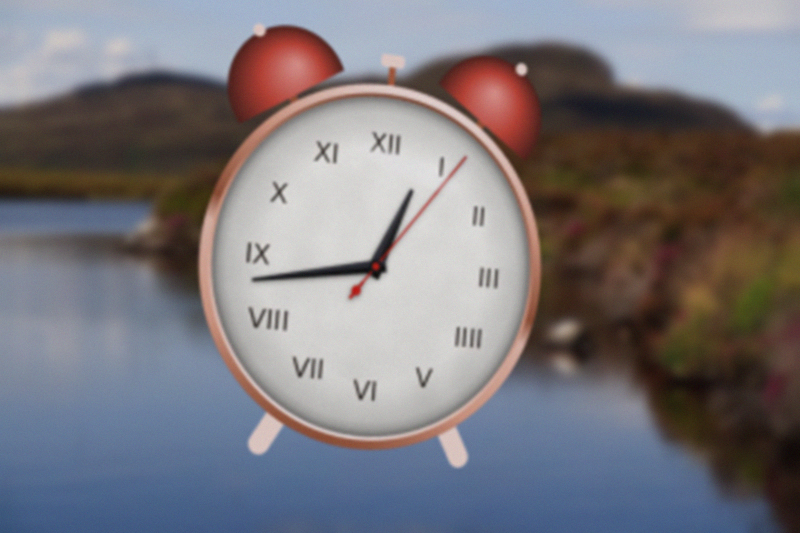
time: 12:43:06
